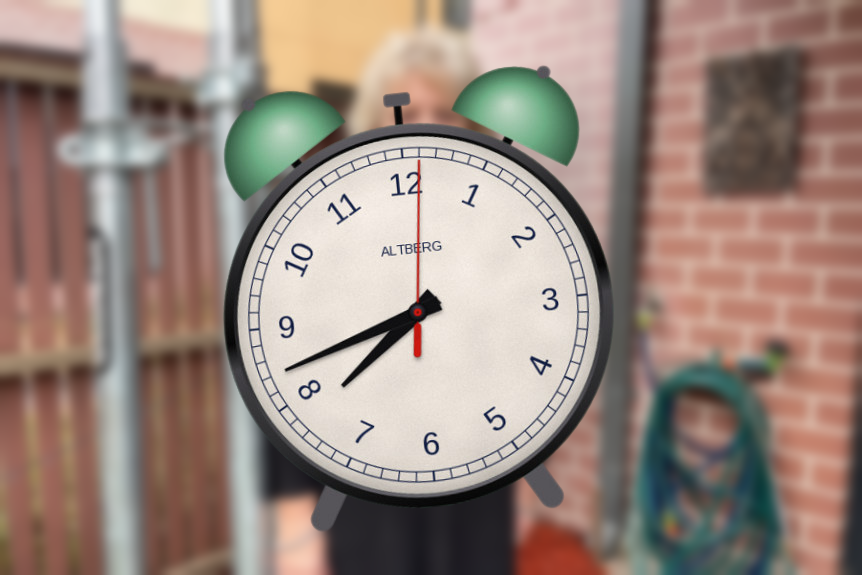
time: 7:42:01
